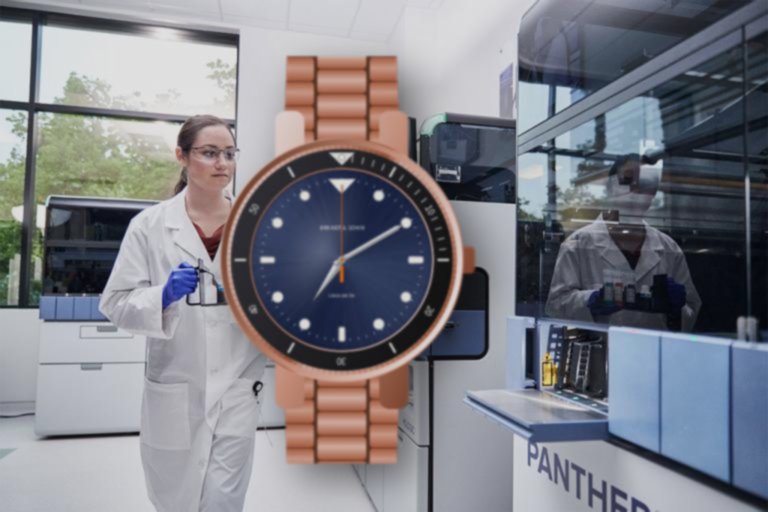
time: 7:10:00
